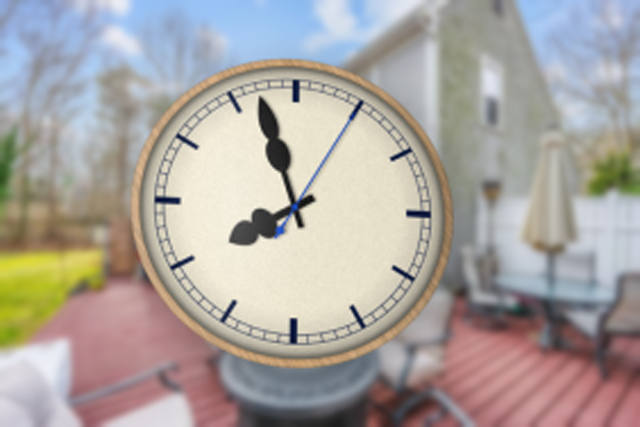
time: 7:57:05
